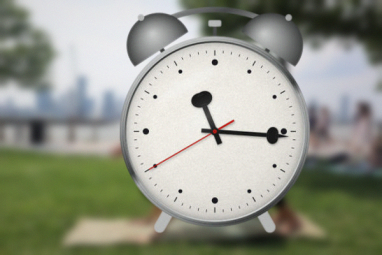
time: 11:15:40
